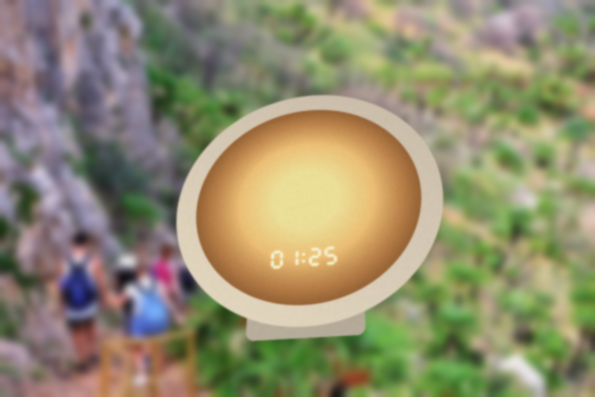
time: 1:25
